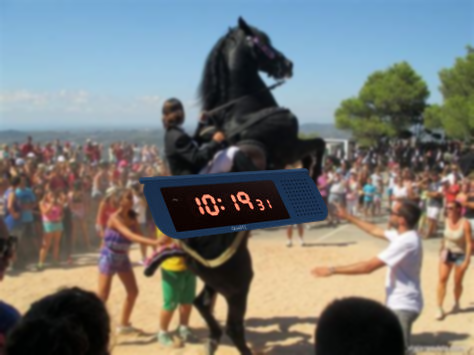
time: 10:19:31
